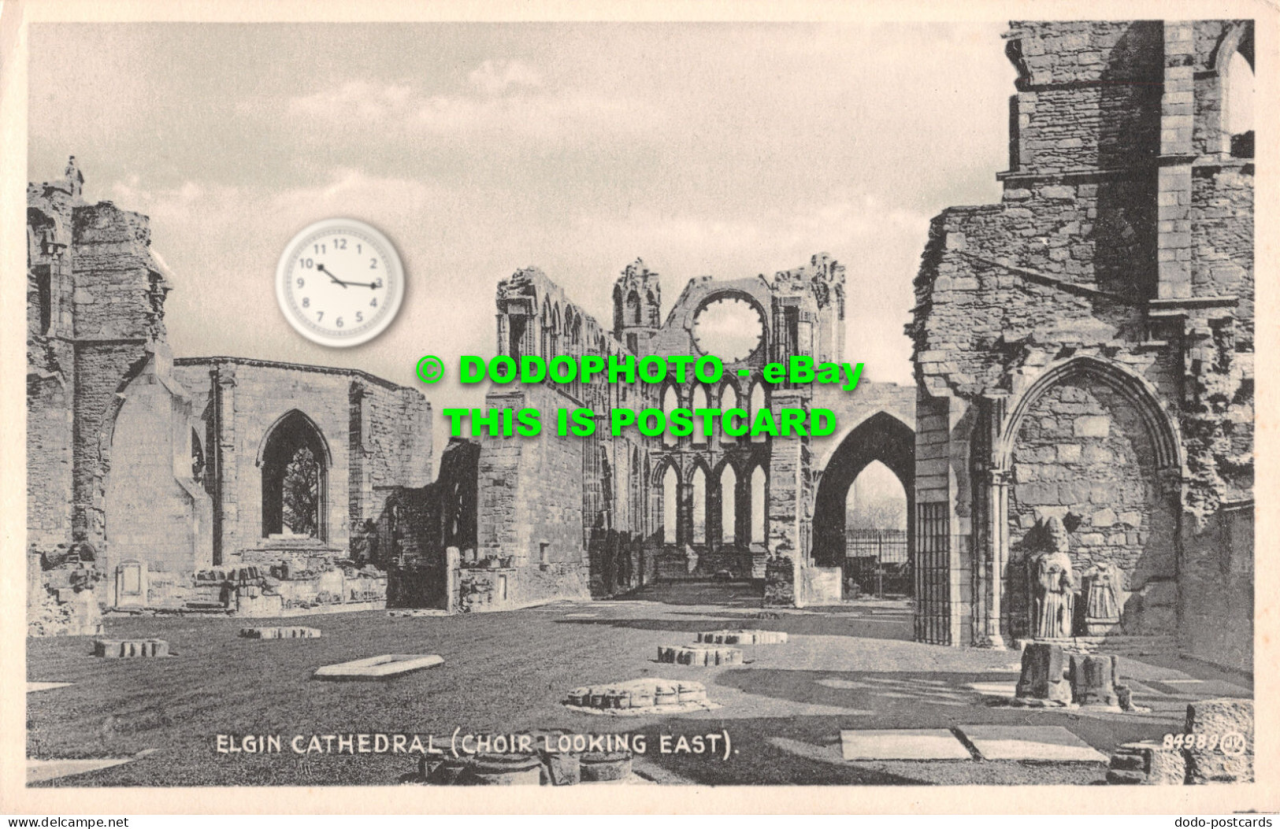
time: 10:16
